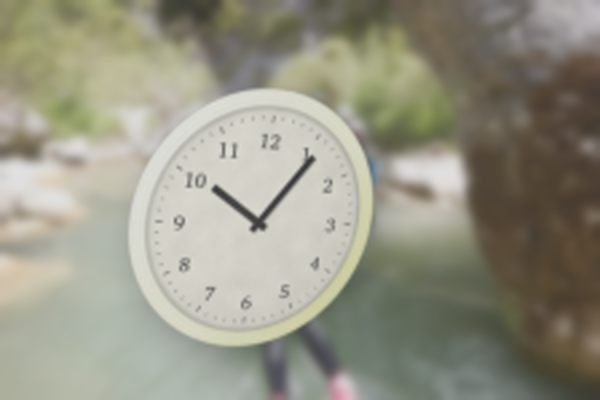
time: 10:06
